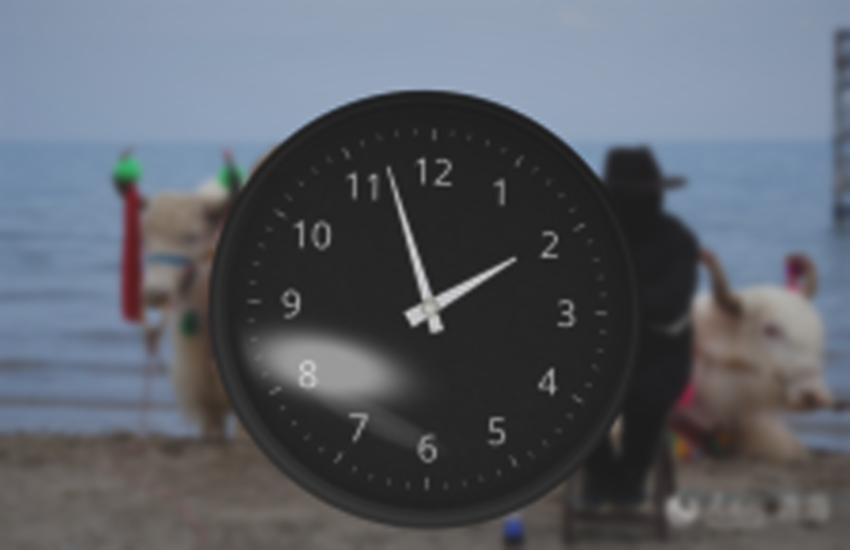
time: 1:57
